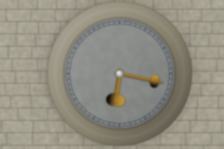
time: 6:17
